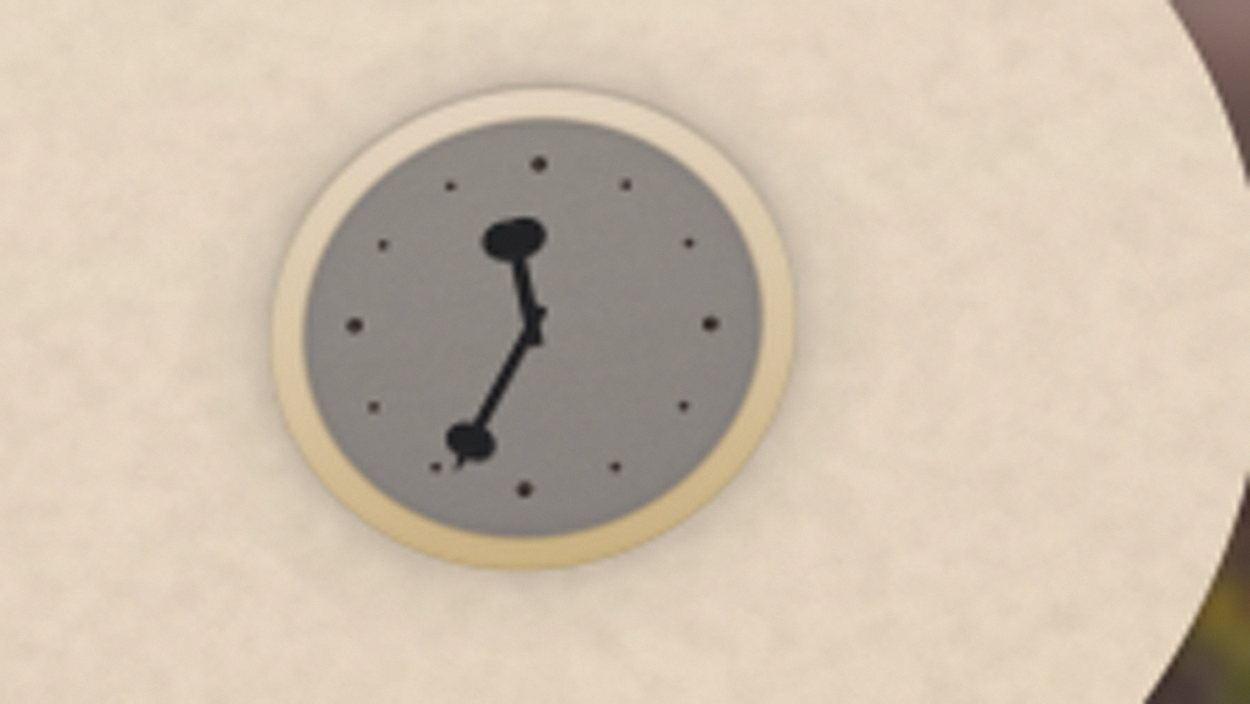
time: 11:34
